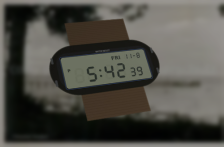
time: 5:42:39
